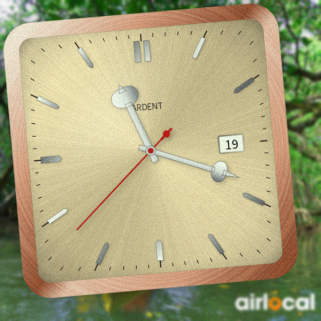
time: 11:18:38
